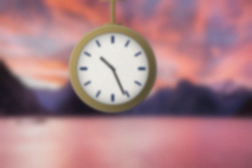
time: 10:26
